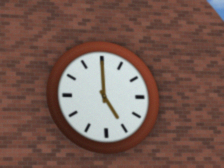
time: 5:00
